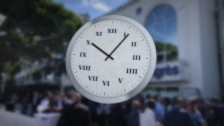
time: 10:06
